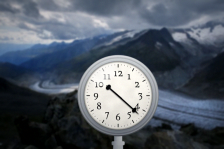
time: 10:22
